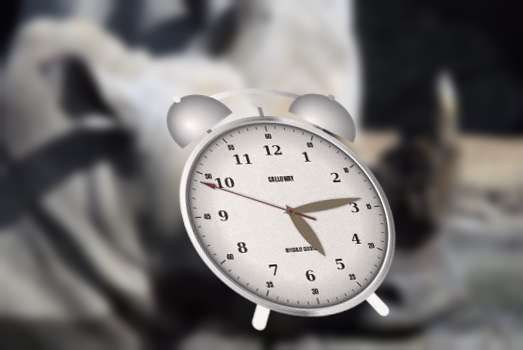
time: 5:13:49
